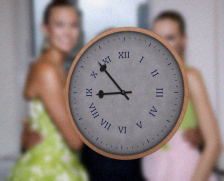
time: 8:53
